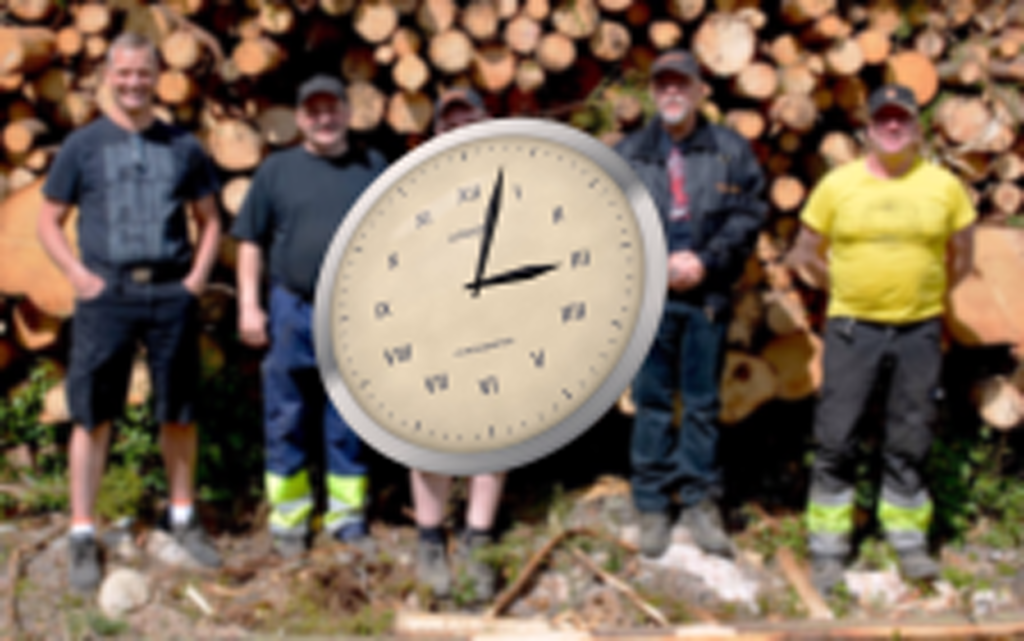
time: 3:03
